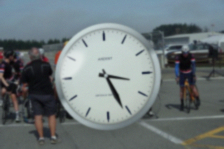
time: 3:26
